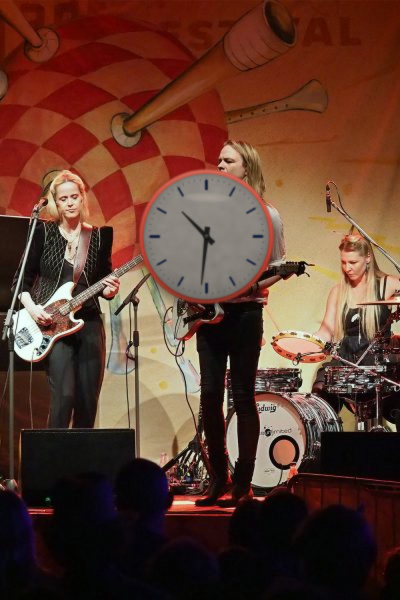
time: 10:31
